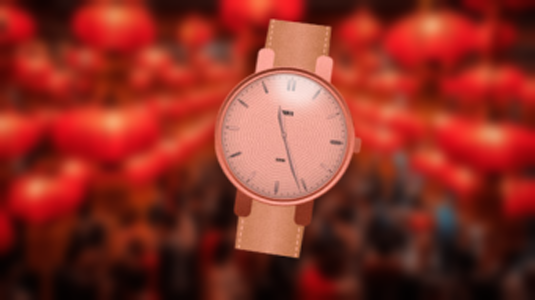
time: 11:26
